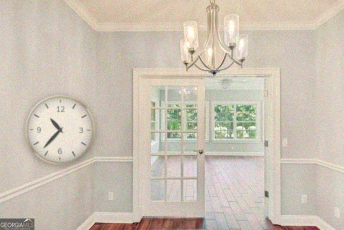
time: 10:37
